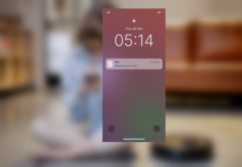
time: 5:14
